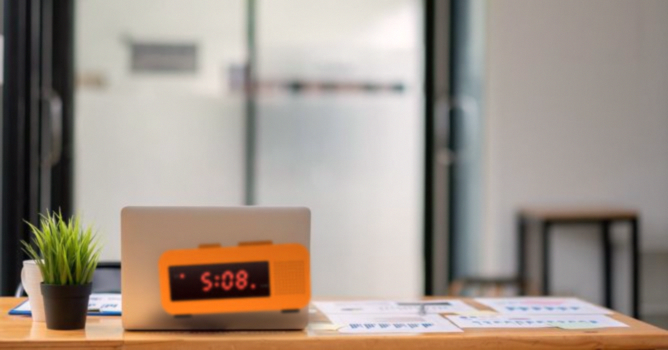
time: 5:08
